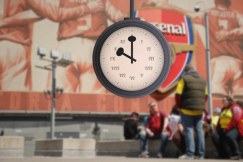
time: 10:00
